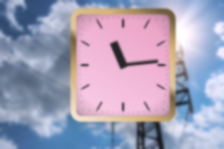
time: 11:14
